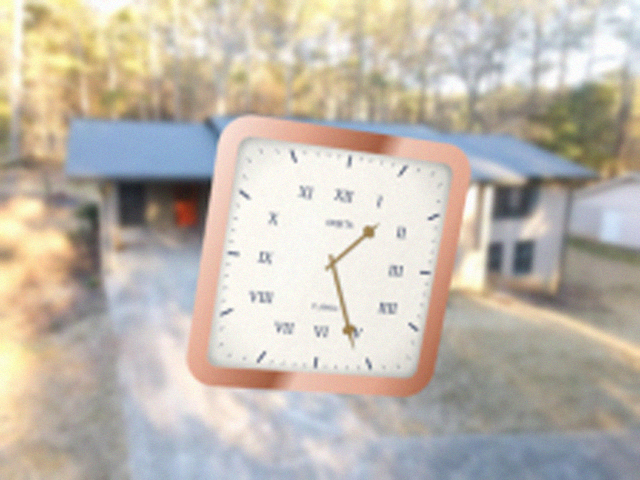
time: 1:26
